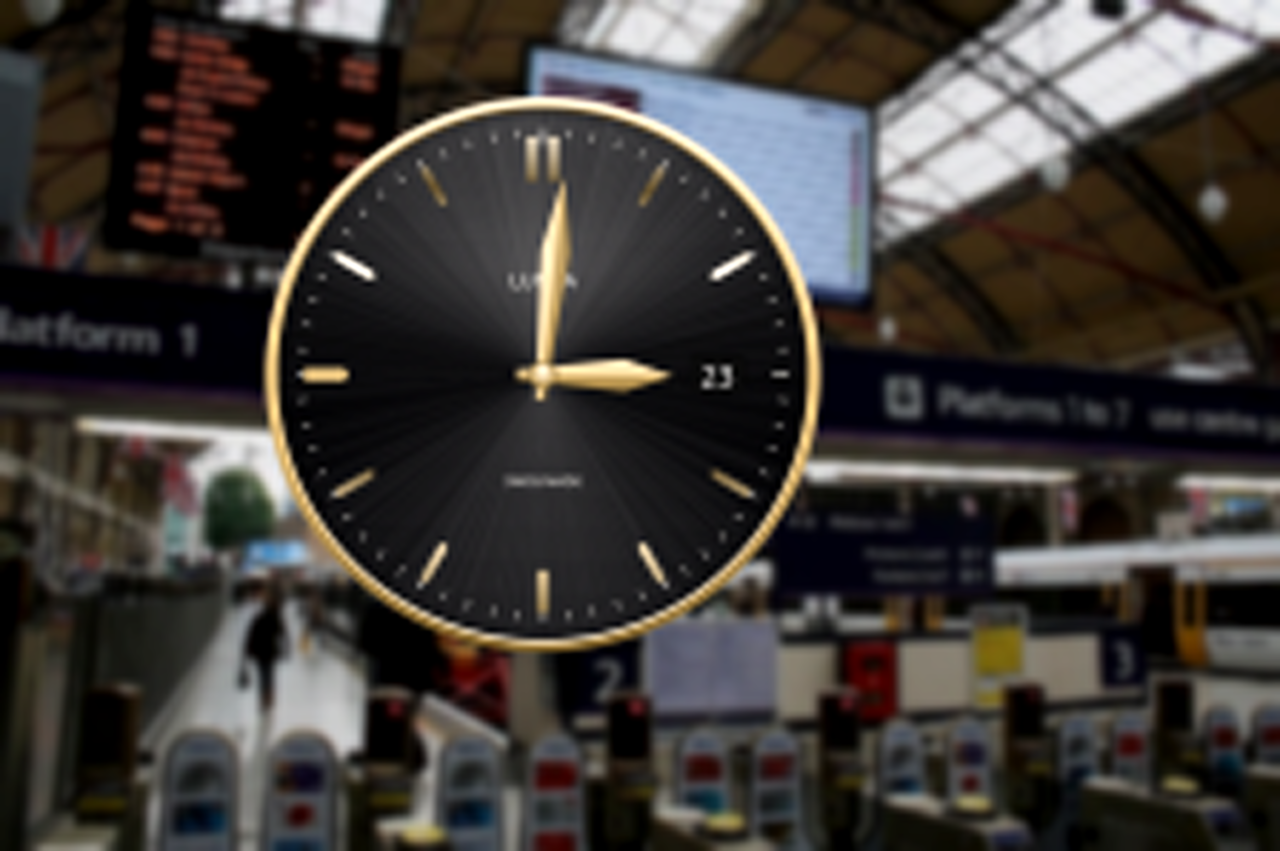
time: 3:01
